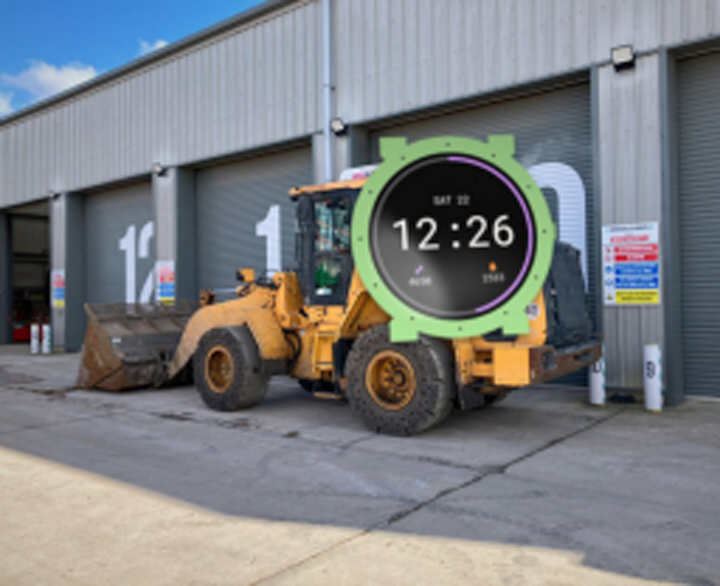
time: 12:26
